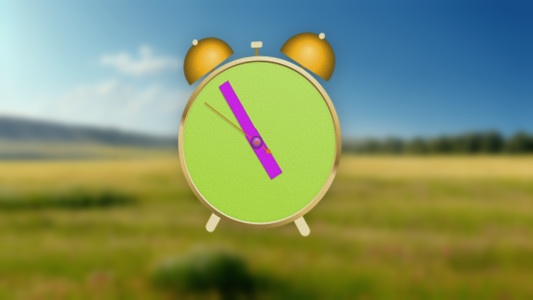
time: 4:54:51
